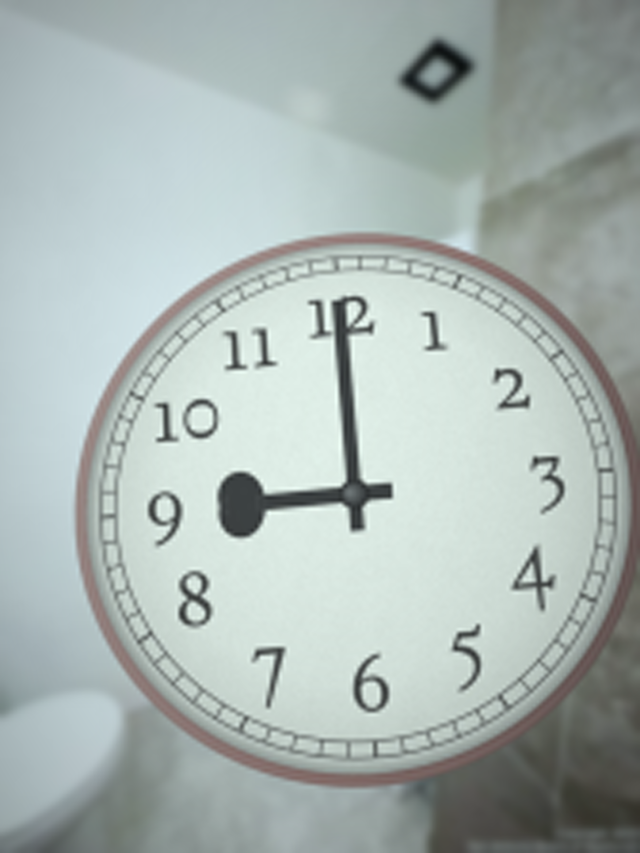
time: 9:00
